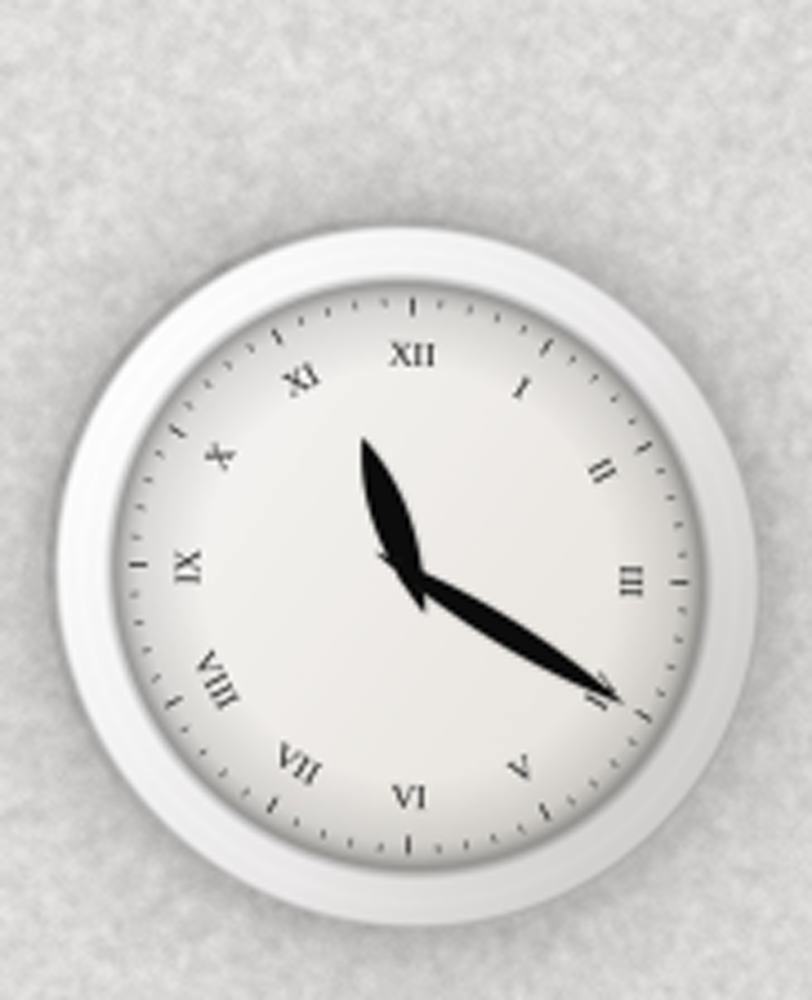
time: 11:20
